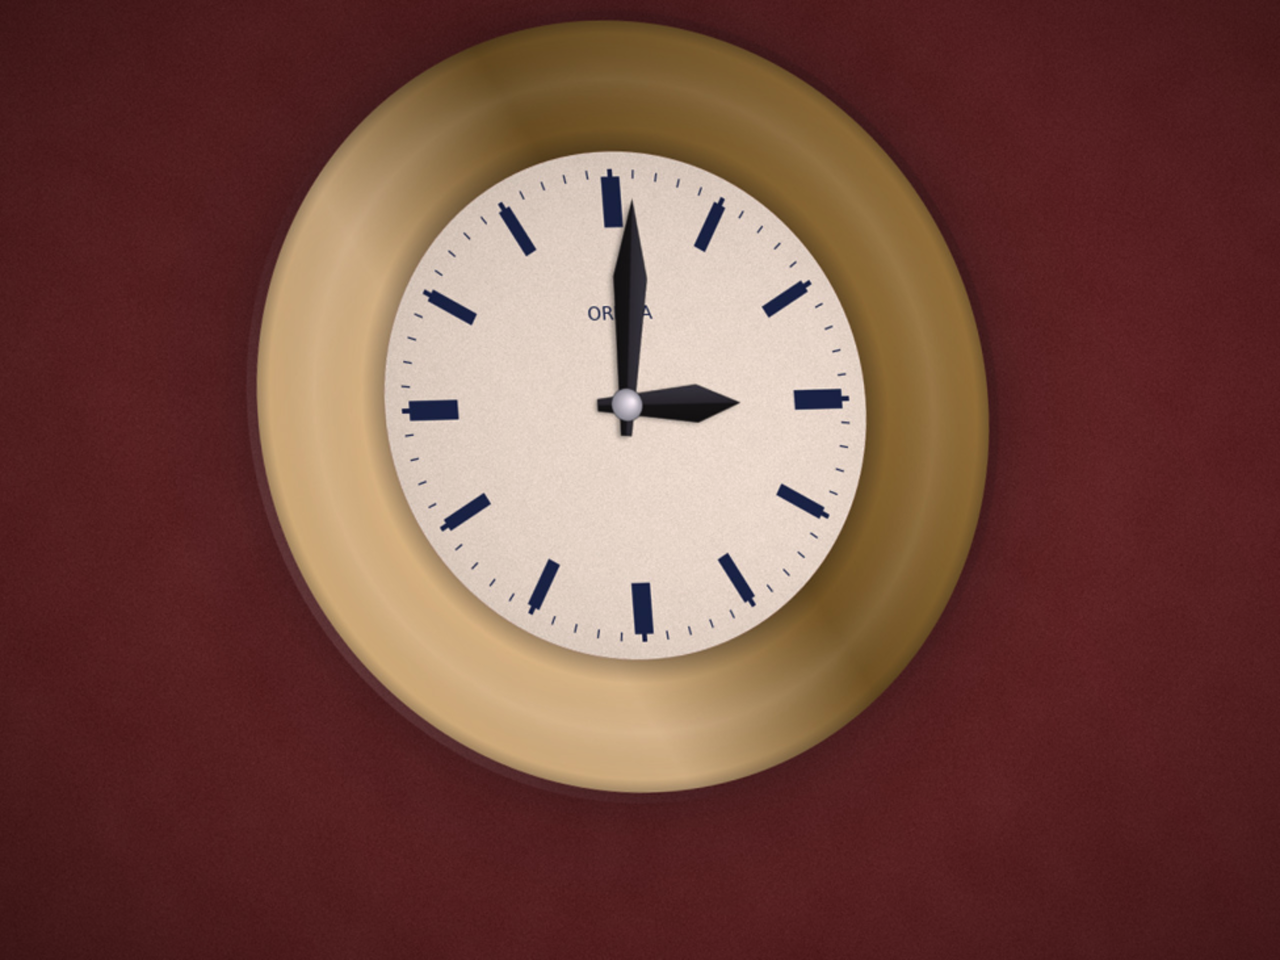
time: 3:01
